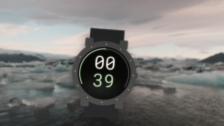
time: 0:39
